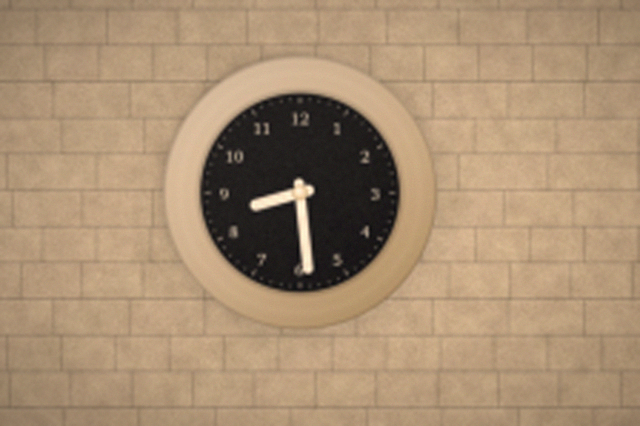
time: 8:29
